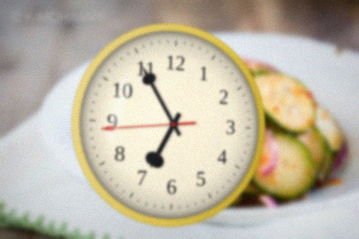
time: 6:54:44
